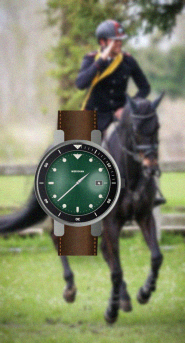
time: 1:38
